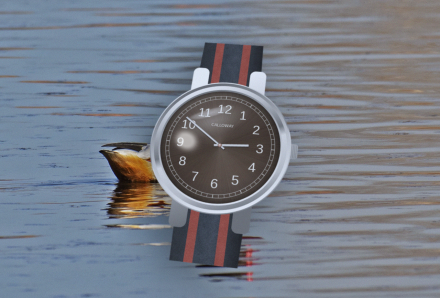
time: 2:51
